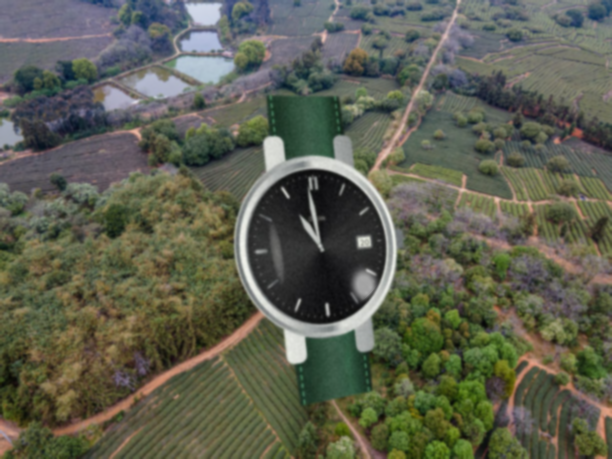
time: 10:59
